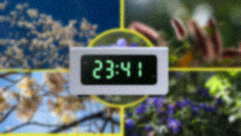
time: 23:41
